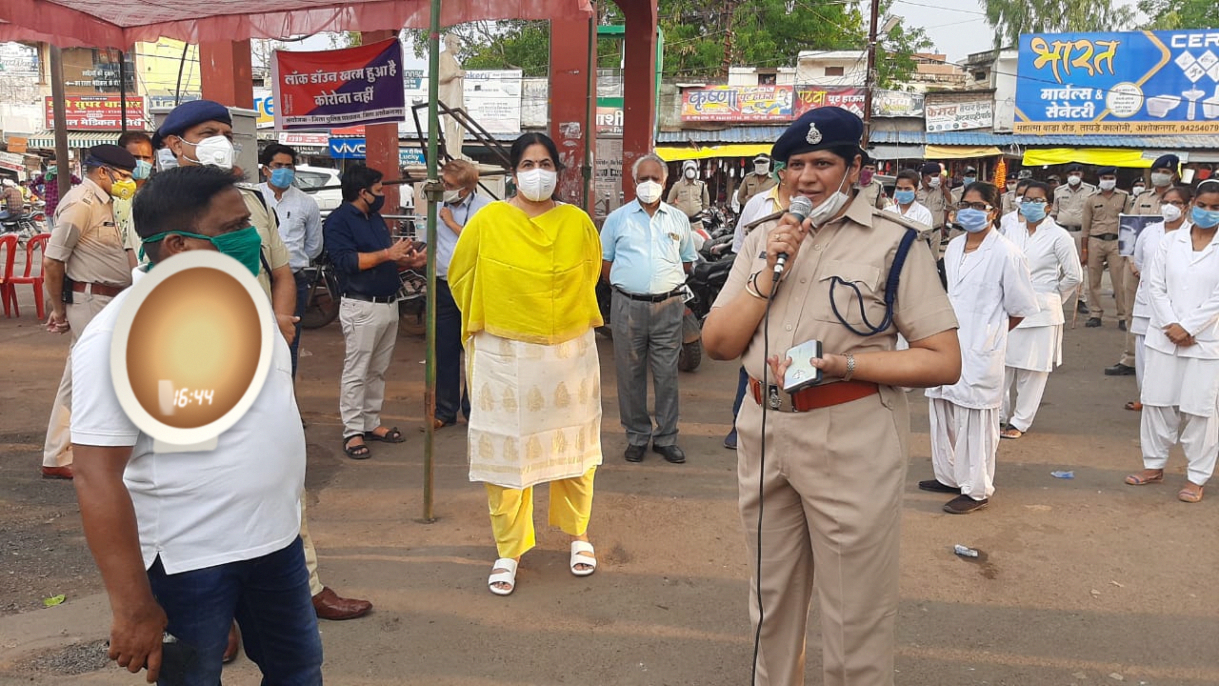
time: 16:44
